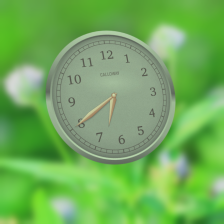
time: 6:40
